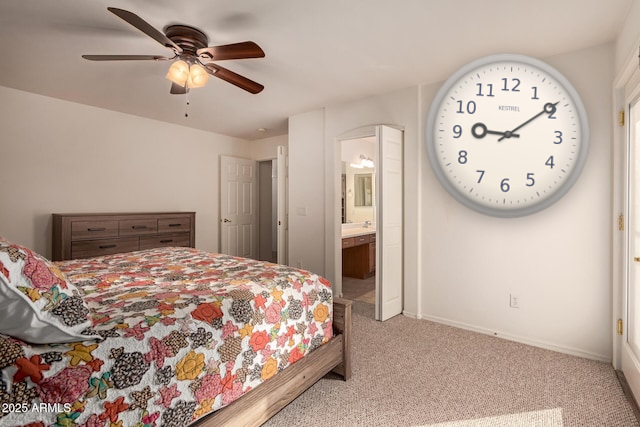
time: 9:09
